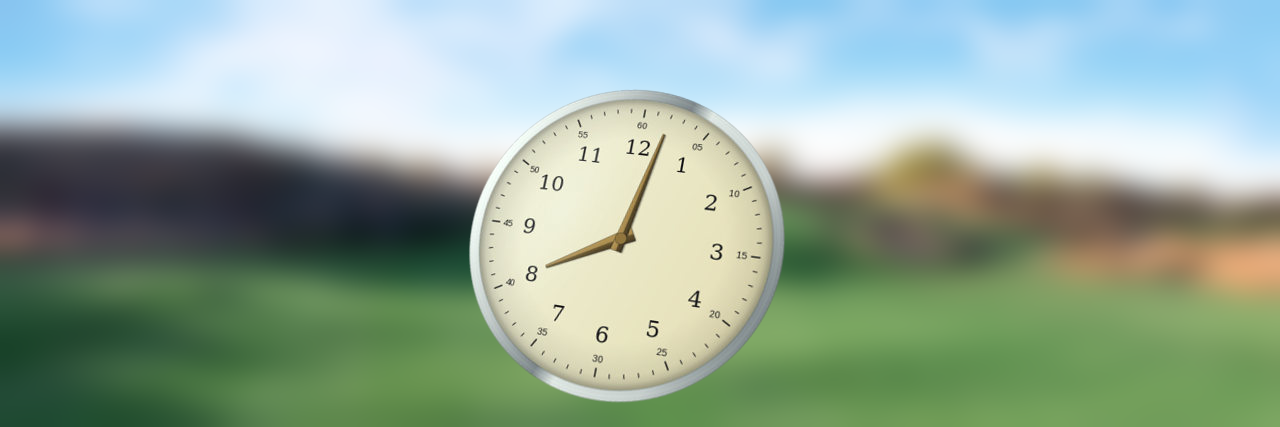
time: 8:02
